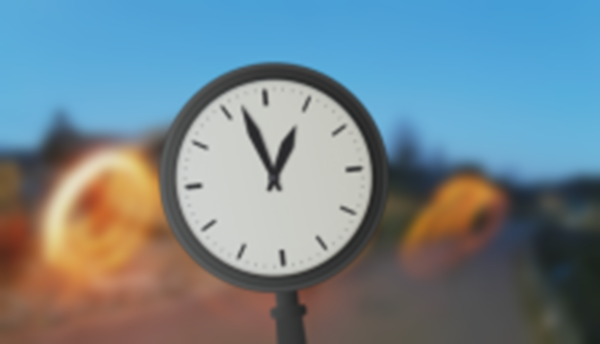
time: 12:57
